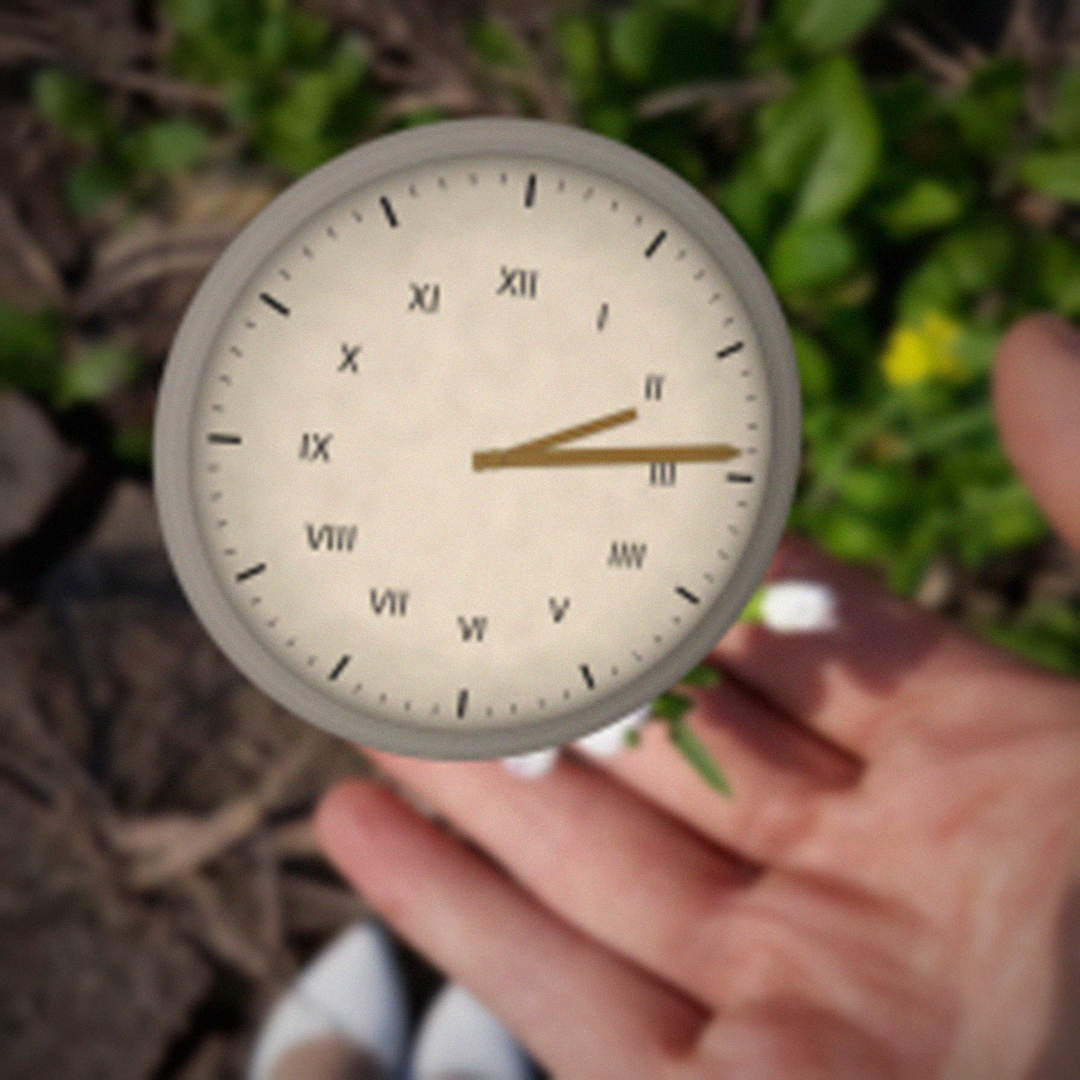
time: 2:14
